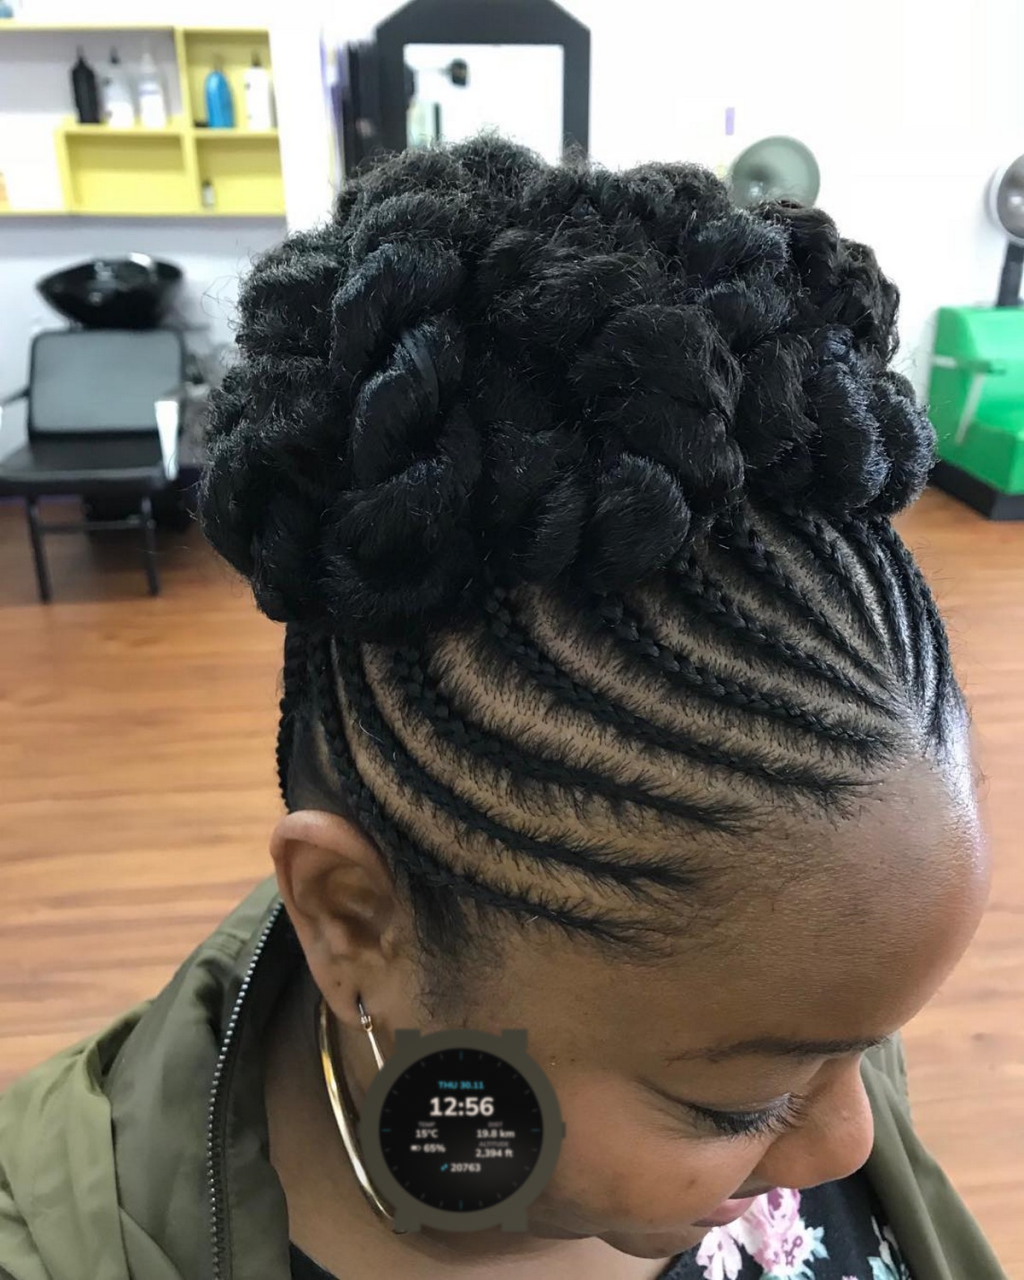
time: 12:56
